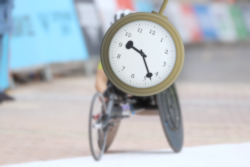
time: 9:23
